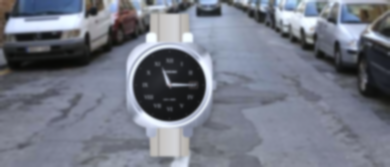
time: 11:15
